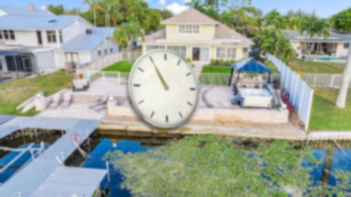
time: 10:55
